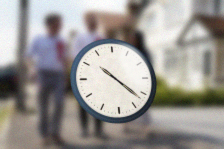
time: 10:22
